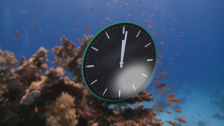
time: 12:01
